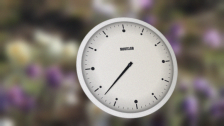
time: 7:38
